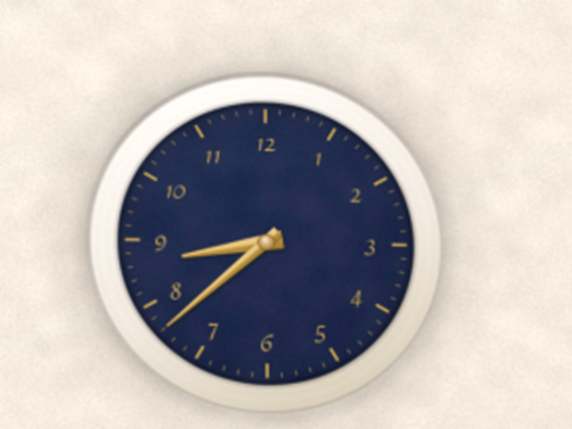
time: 8:38
